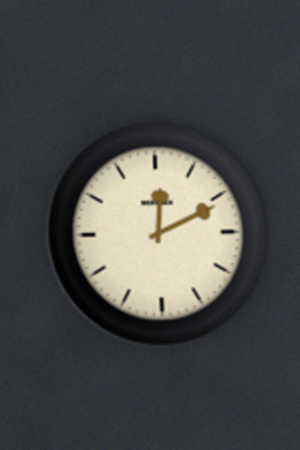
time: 12:11
